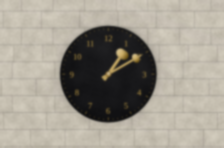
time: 1:10
